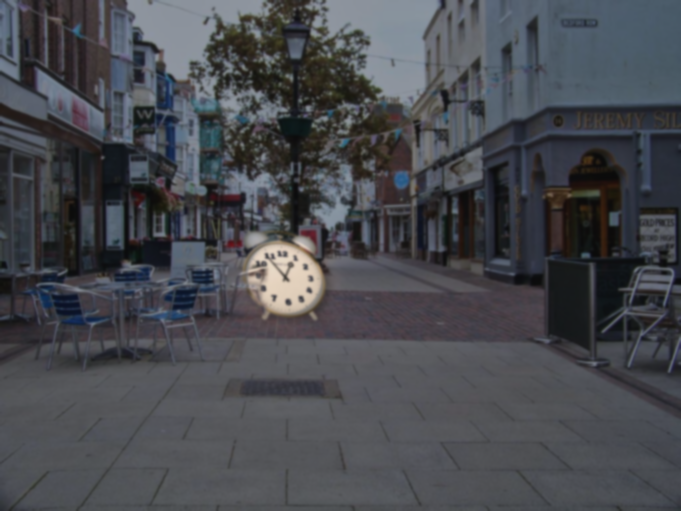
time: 12:54
